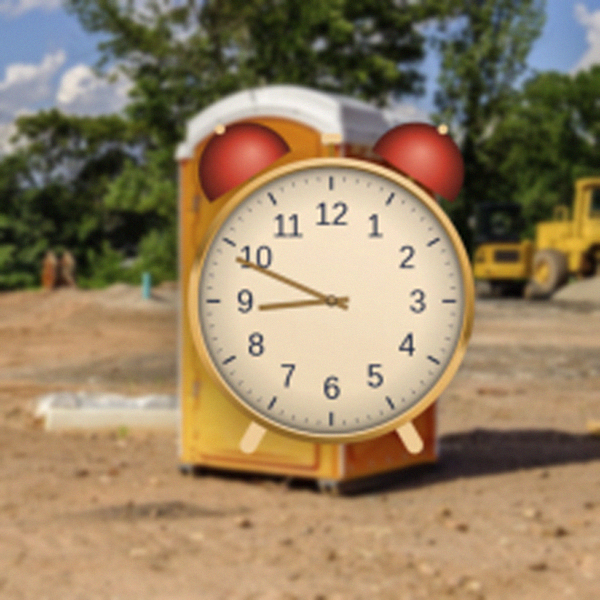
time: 8:49
